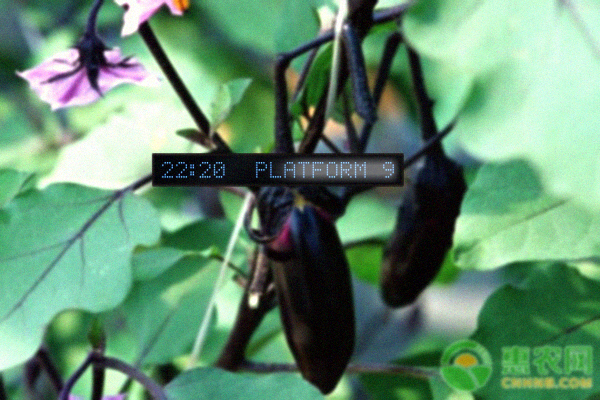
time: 22:20
